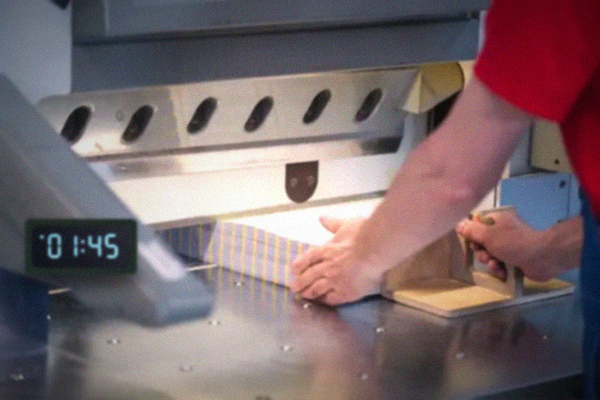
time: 1:45
